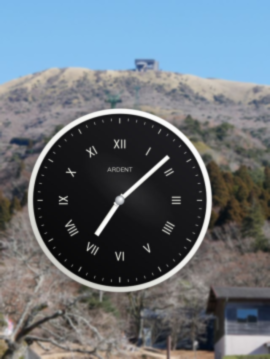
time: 7:08
